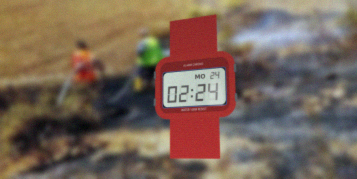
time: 2:24
